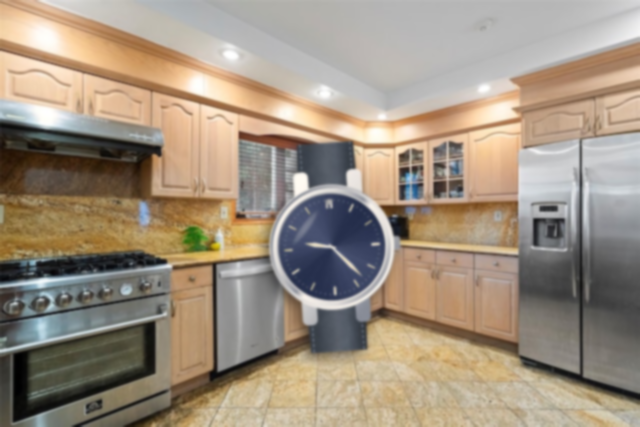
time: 9:23
